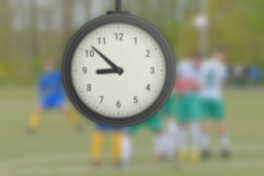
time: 8:52
